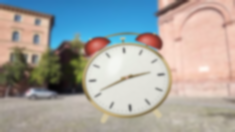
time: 2:41
